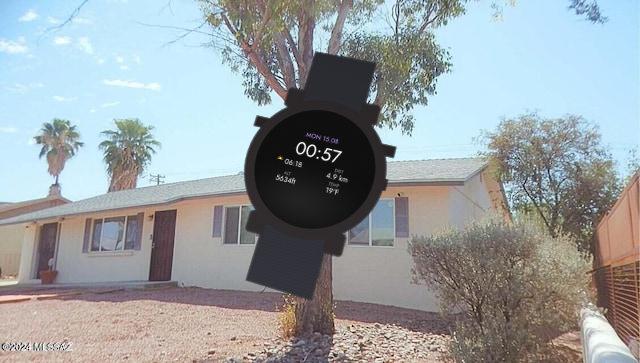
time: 0:57
